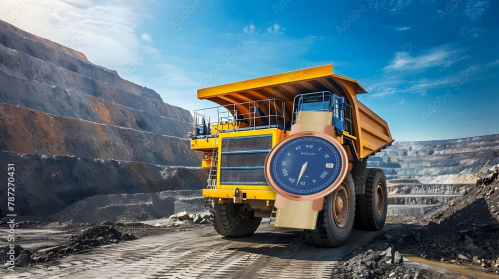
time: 6:32
